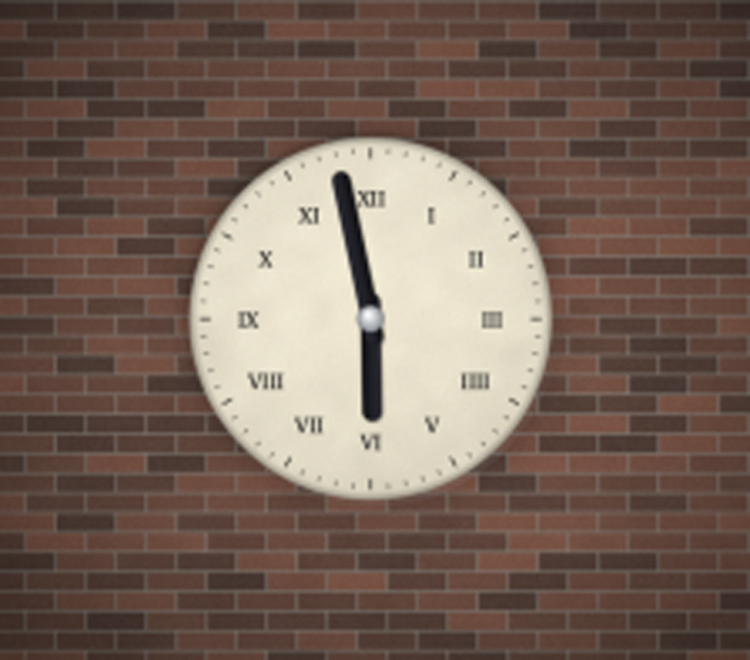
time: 5:58
